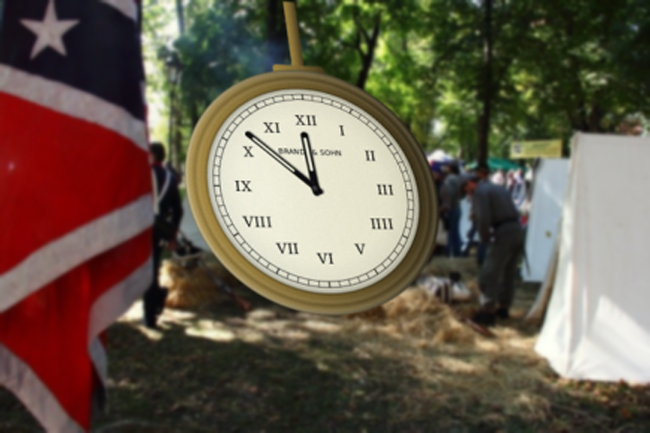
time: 11:52
